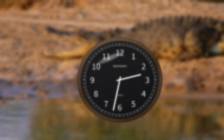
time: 2:32
